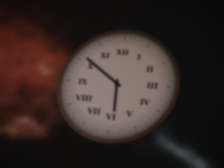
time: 5:51
